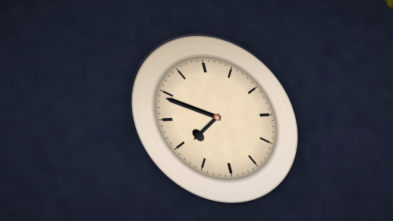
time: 7:49
